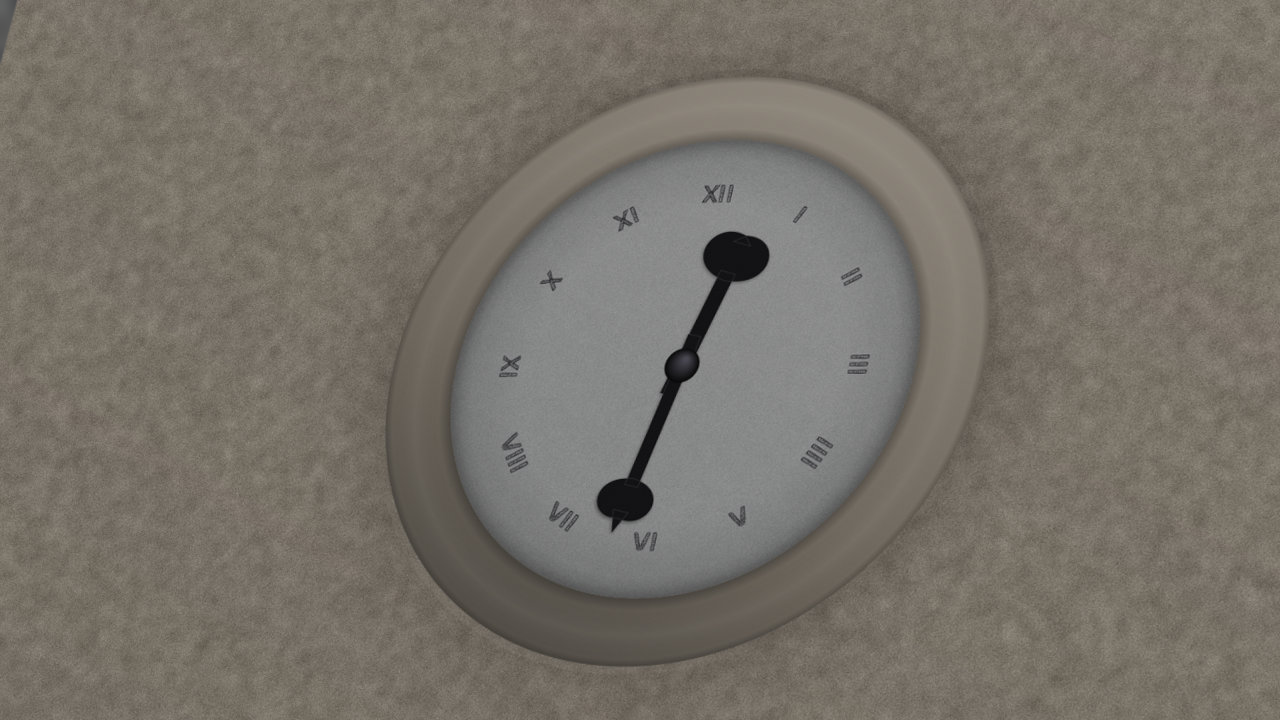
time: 12:32
